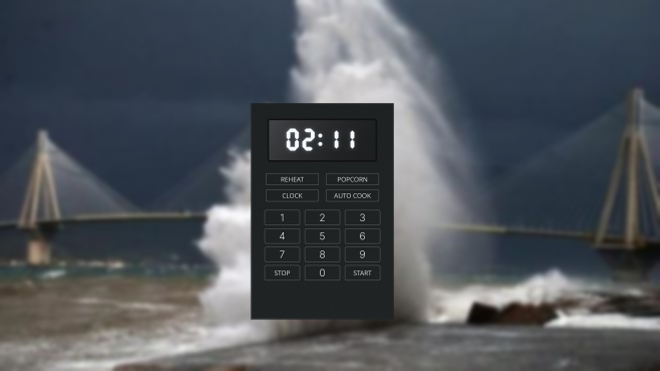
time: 2:11
